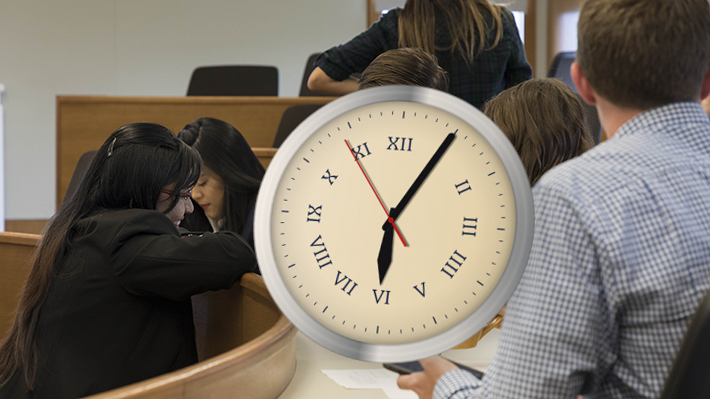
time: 6:04:54
